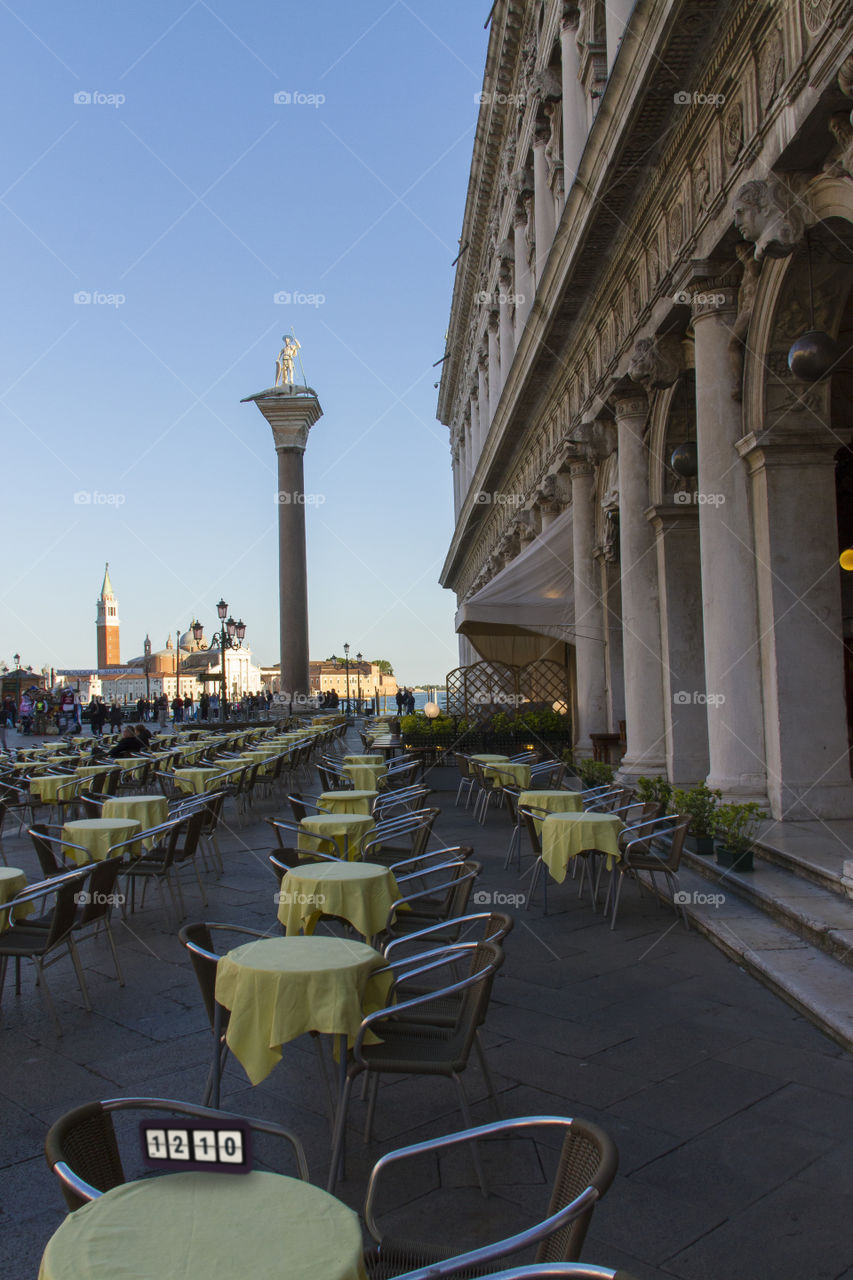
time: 12:10
